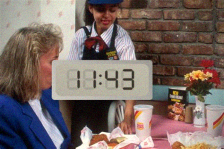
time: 11:43
